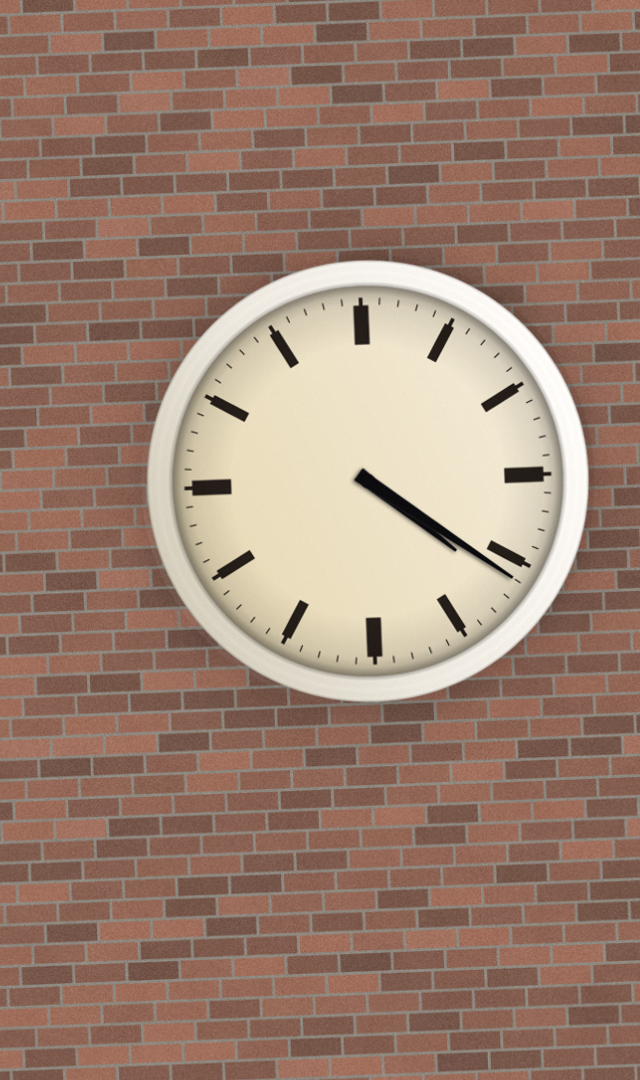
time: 4:21
